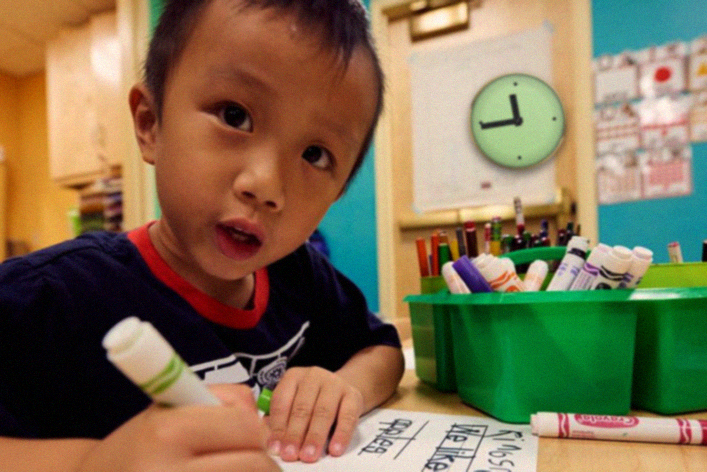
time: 11:44
